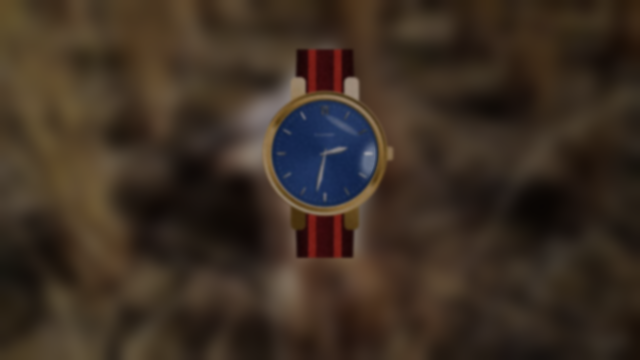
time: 2:32
